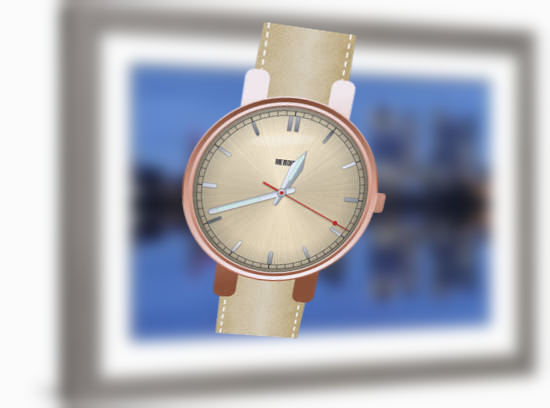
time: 12:41:19
